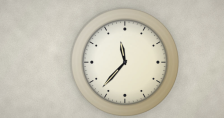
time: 11:37
